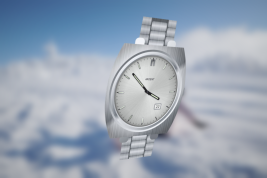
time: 3:52
